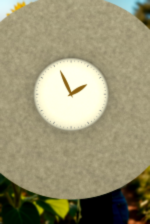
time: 1:56
